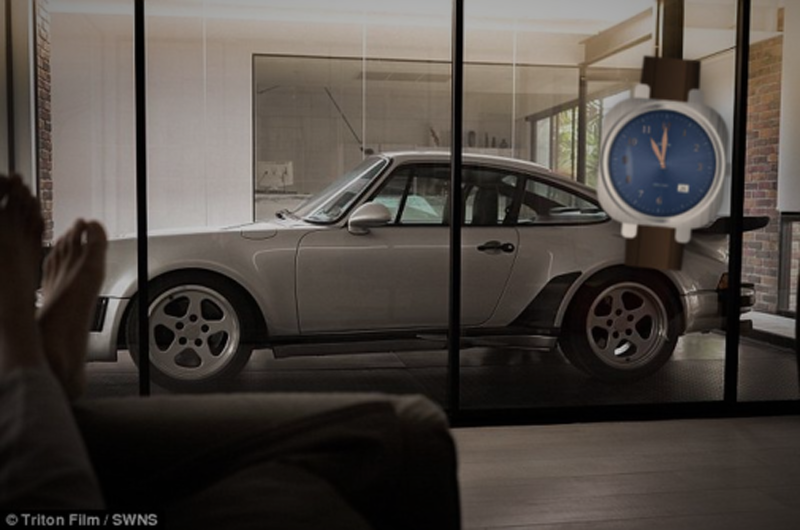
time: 11:00
